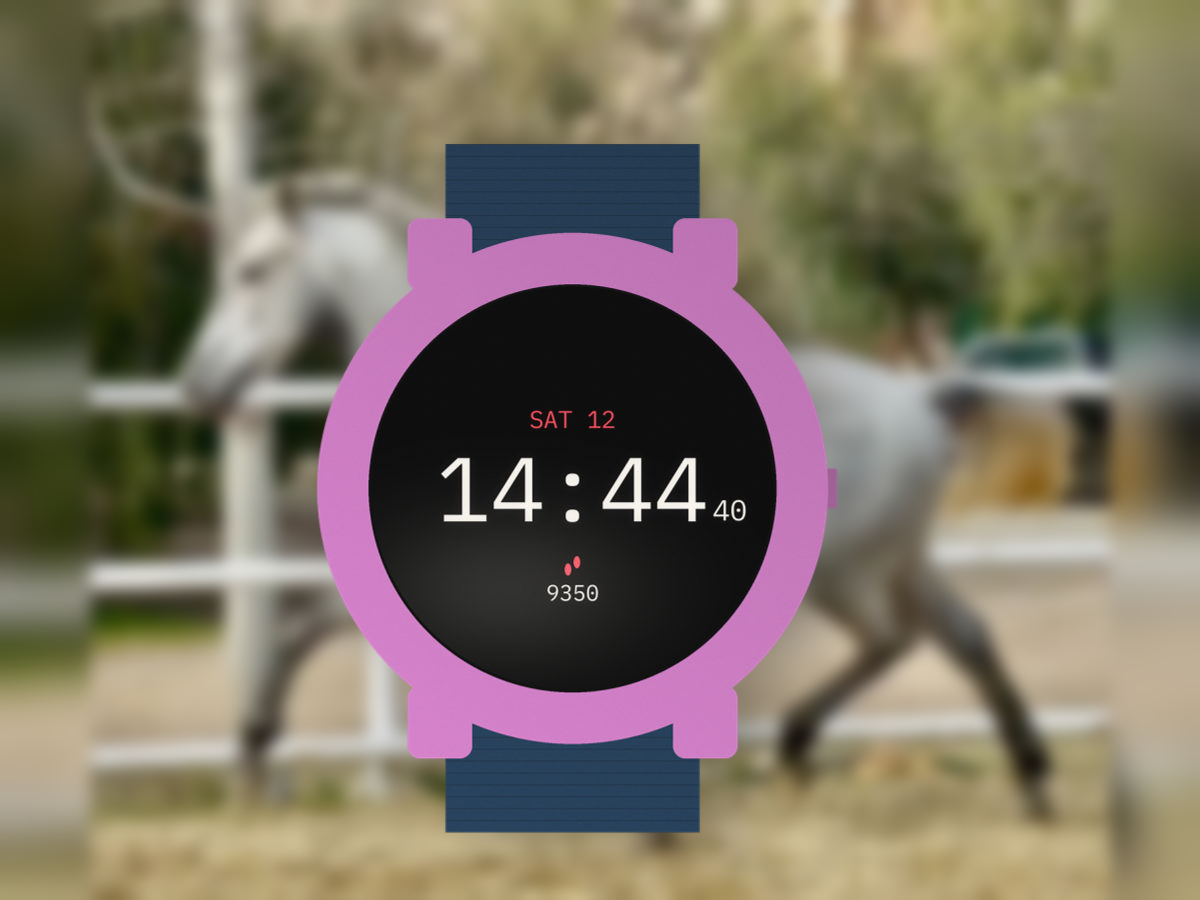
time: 14:44:40
